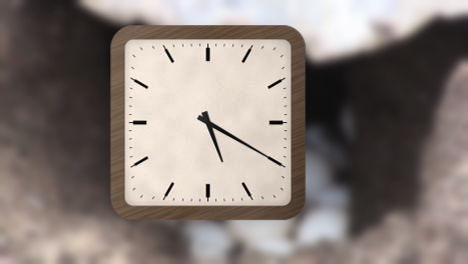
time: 5:20
